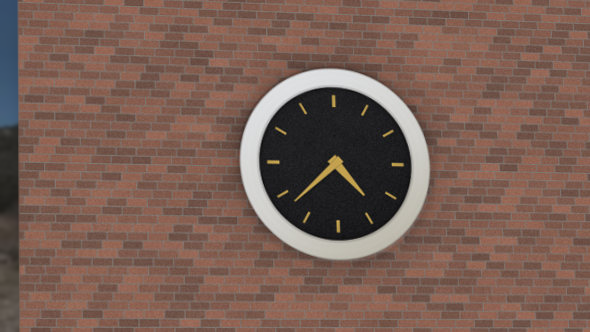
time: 4:38
